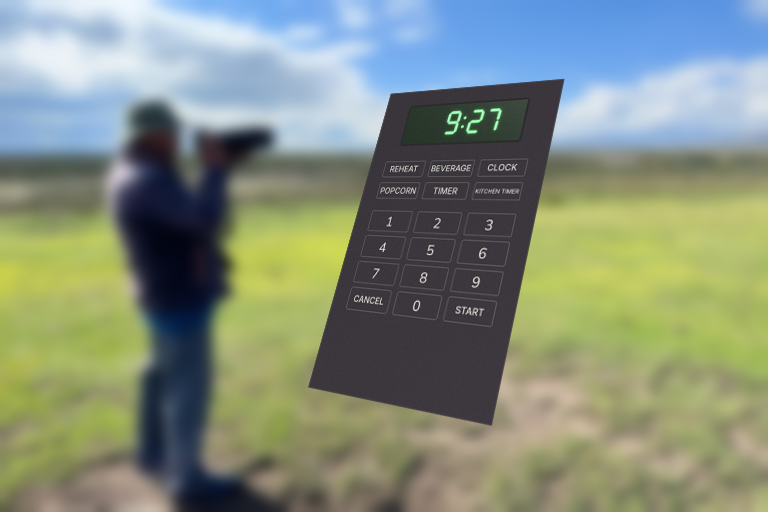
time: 9:27
